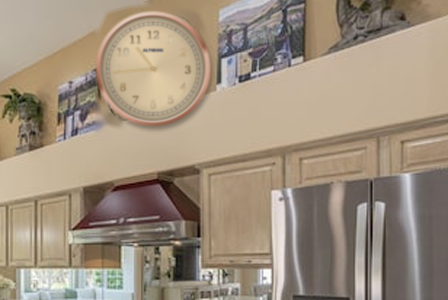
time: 10:44
